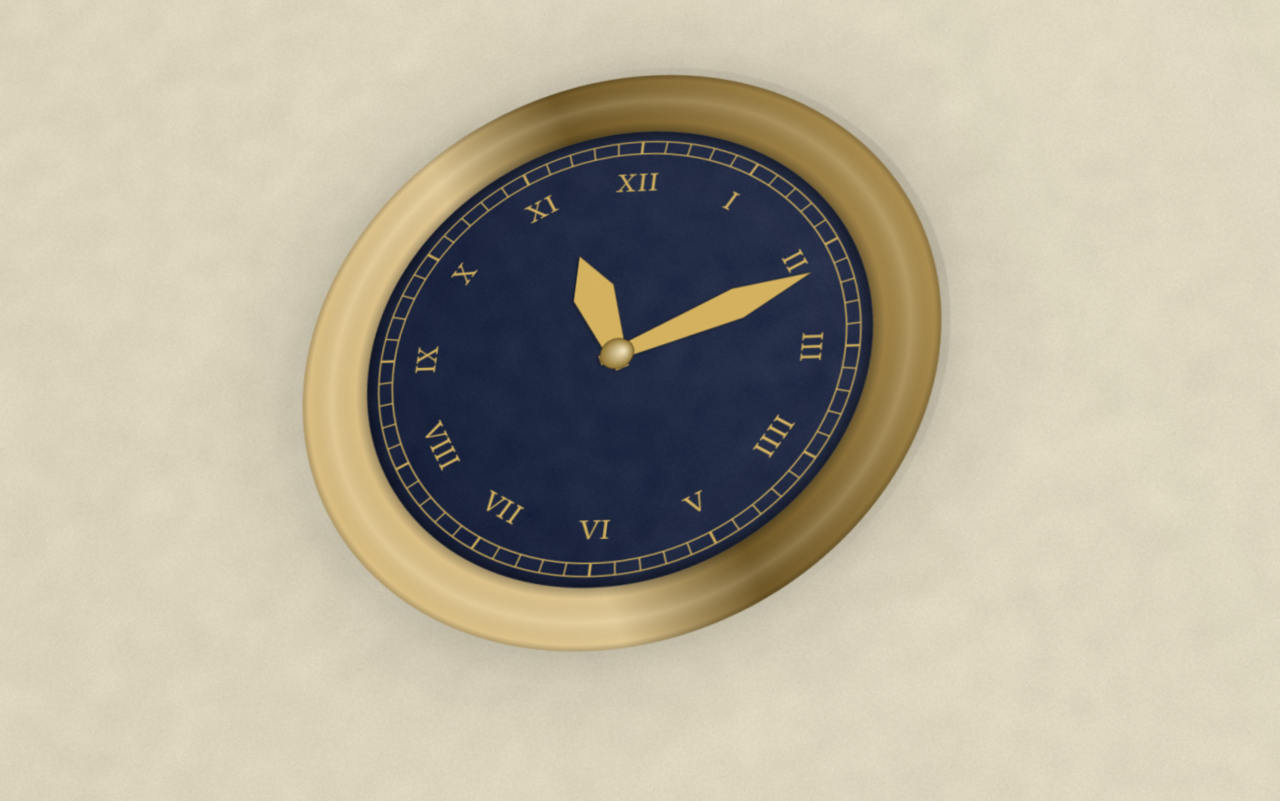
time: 11:11
